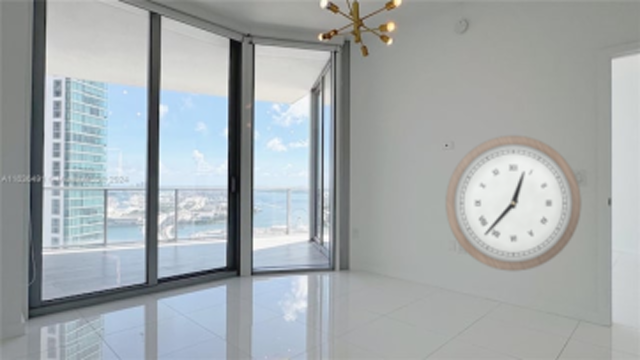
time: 12:37
